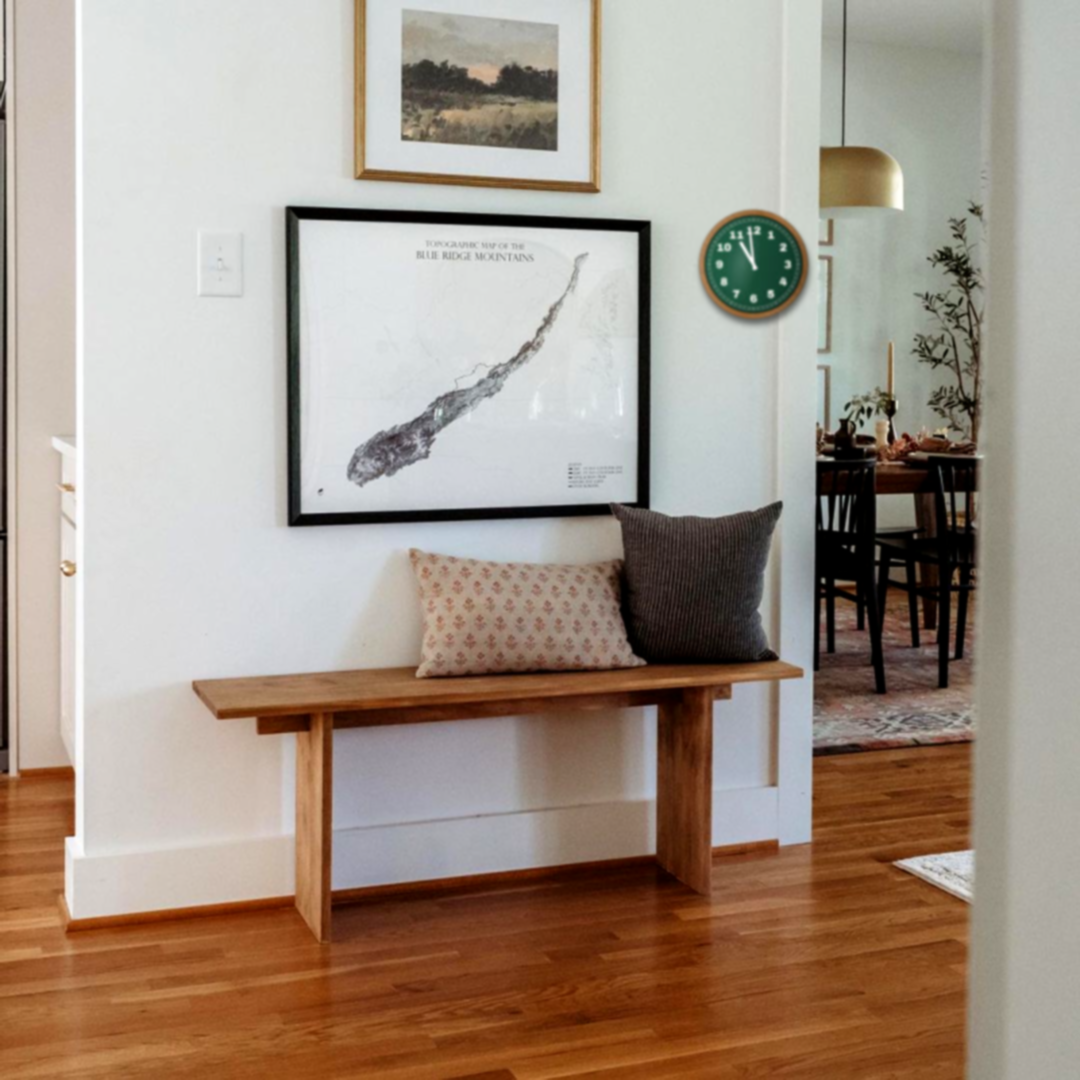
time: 10:59
